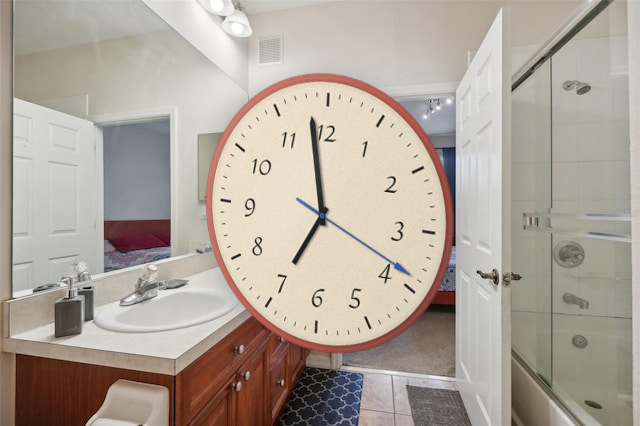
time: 6:58:19
